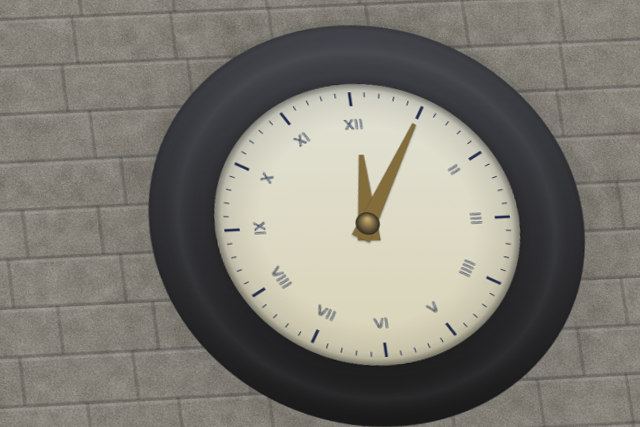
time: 12:05
